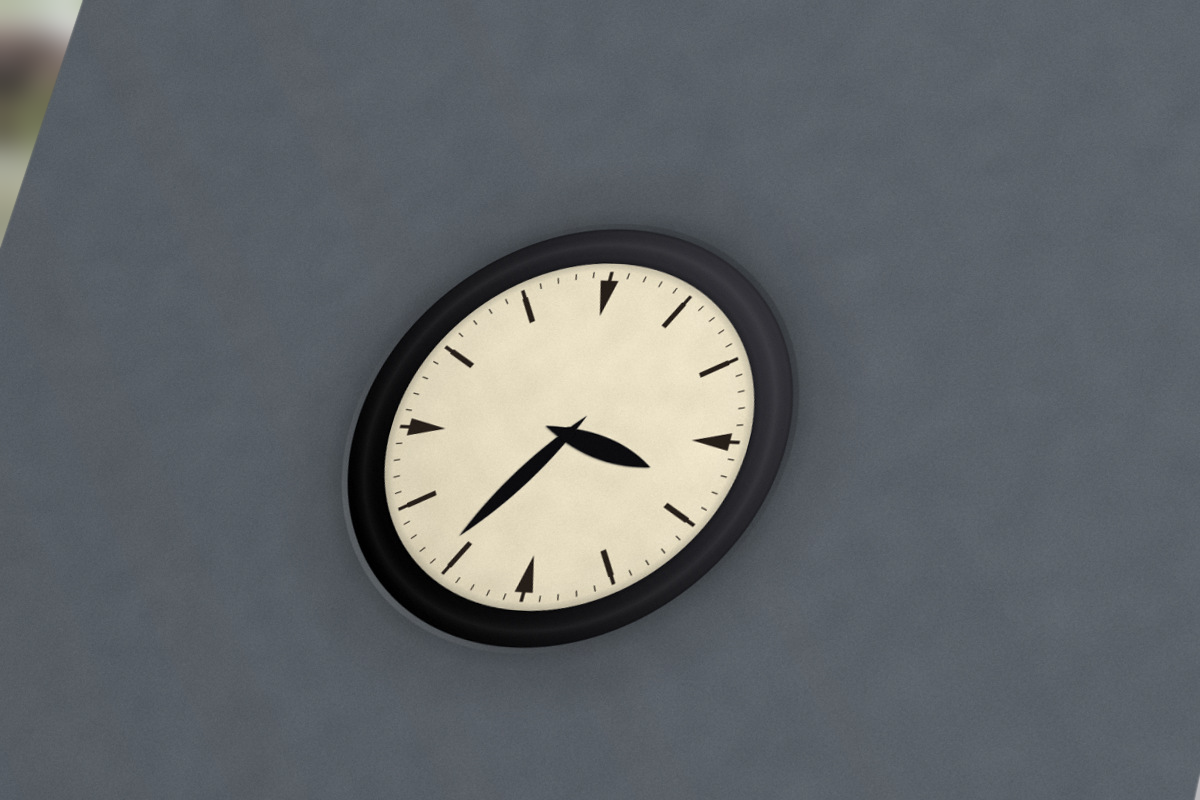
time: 3:36
